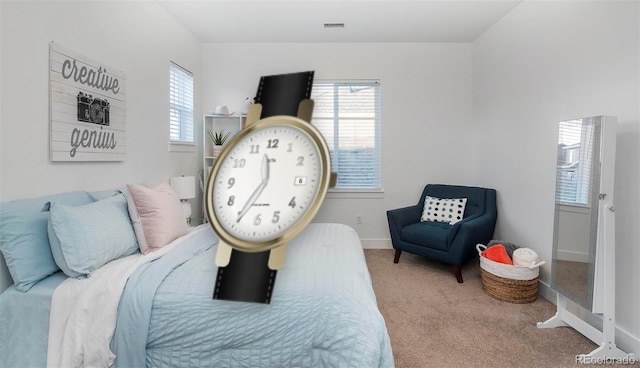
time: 11:35
